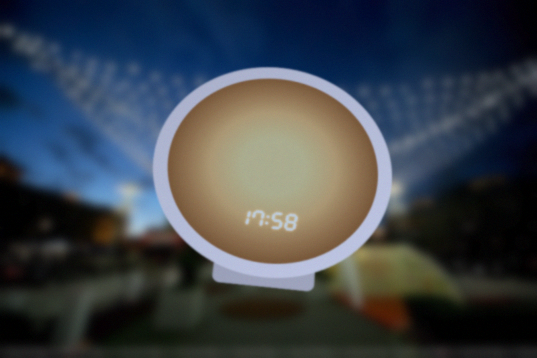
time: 17:58
